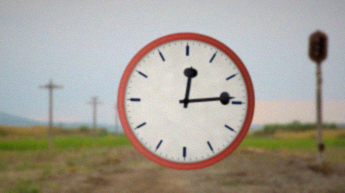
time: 12:14
